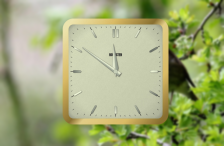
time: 11:51
